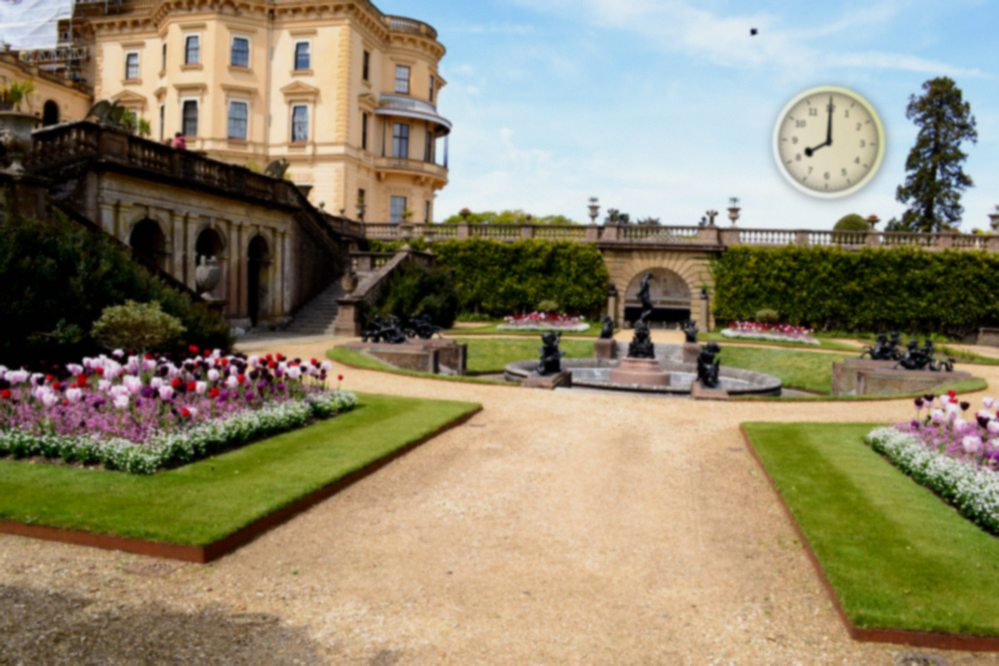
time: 8:00
